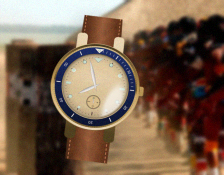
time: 7:57
